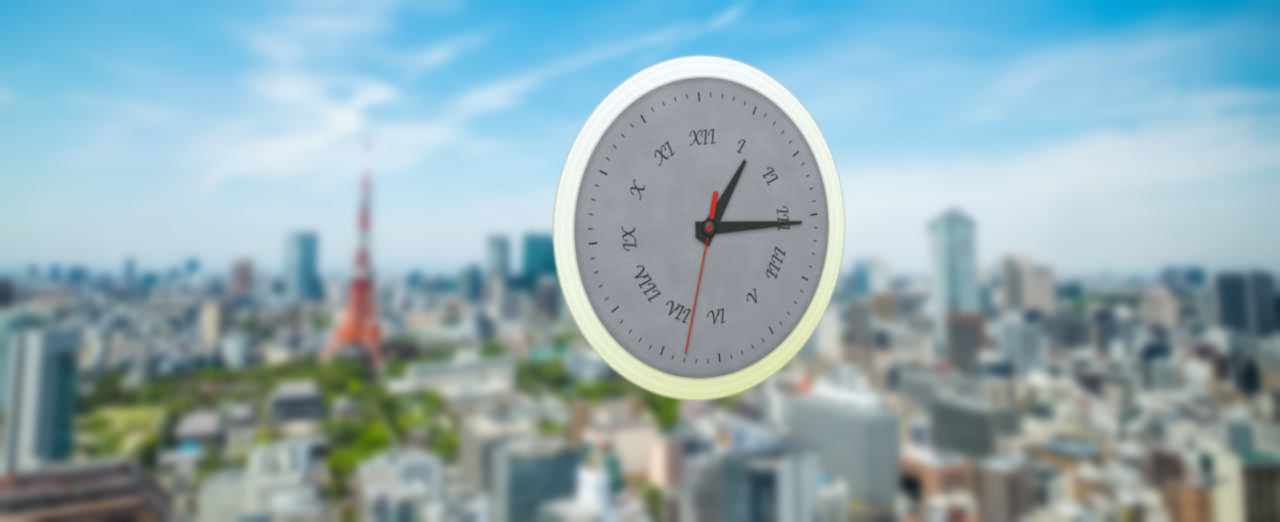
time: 1:15:33
